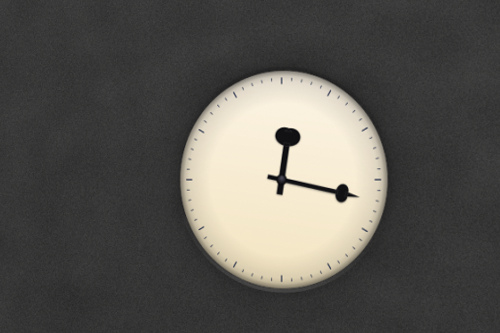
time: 12:17
